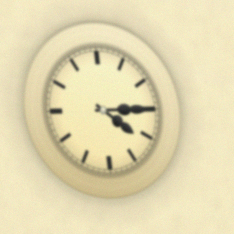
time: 4:15
